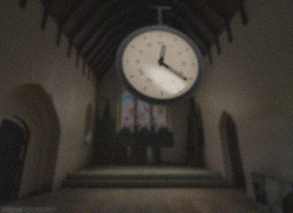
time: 12:21
